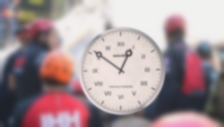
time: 12:51
